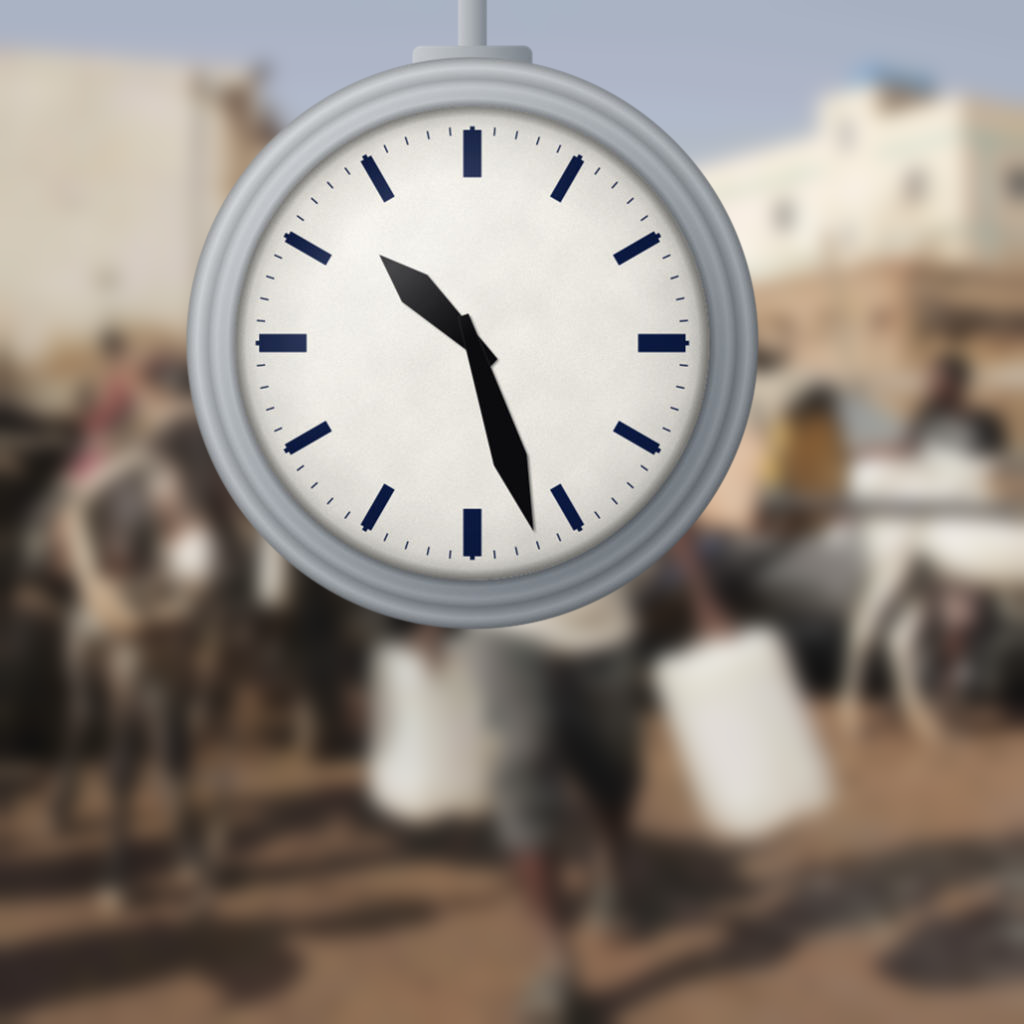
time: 10:27
